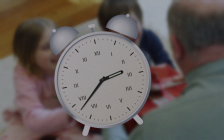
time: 2:38
